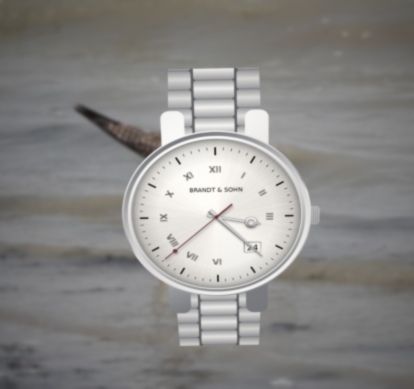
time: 3:22:38
